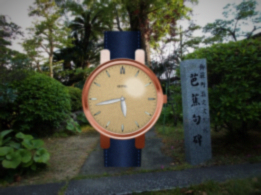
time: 5:43
